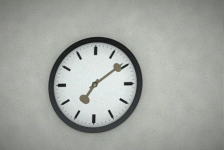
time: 7:09
